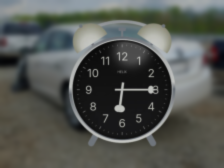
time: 6:15
